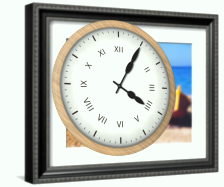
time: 4:05
